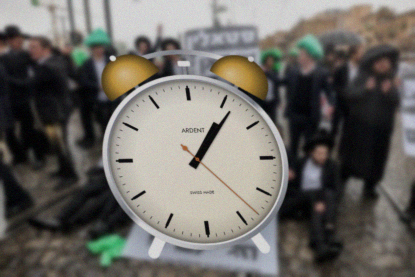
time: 1:06:23
